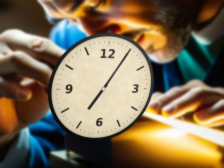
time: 7:05
